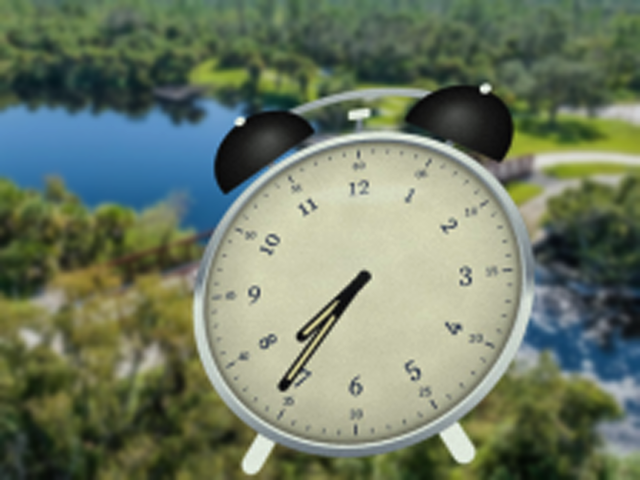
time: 7:36
